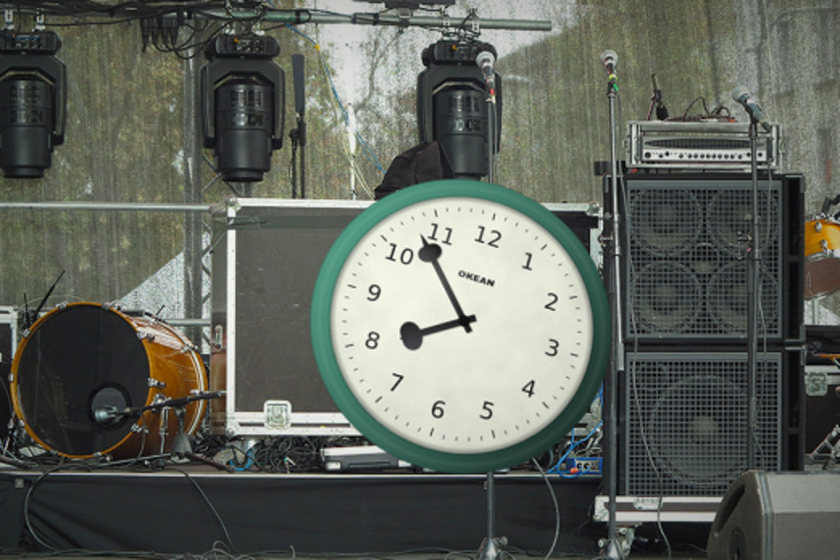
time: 7:53
